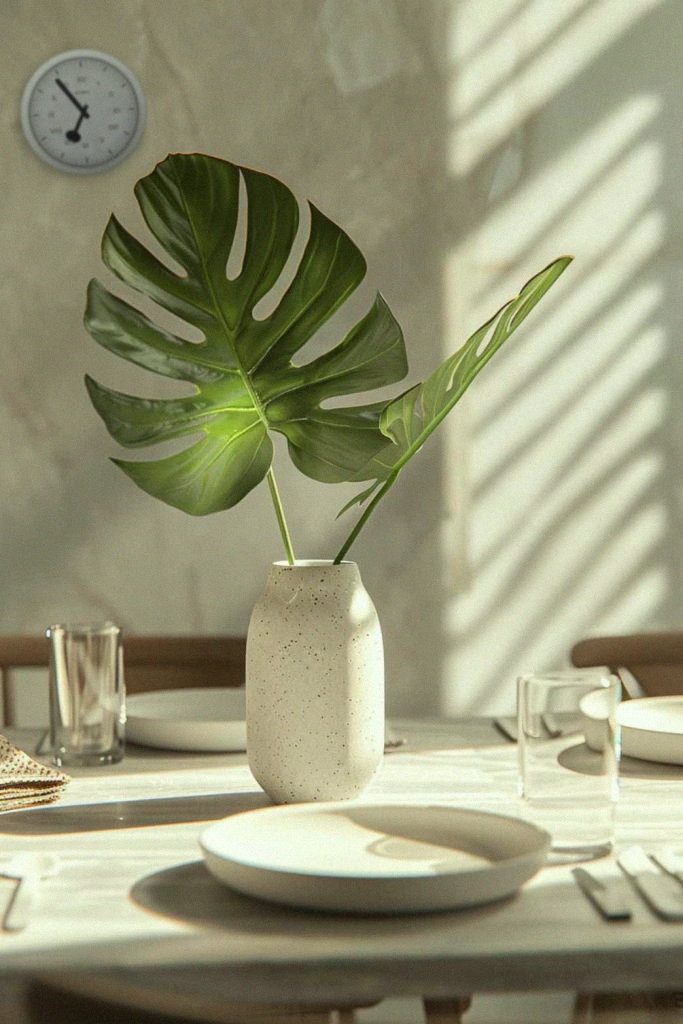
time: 6:54
